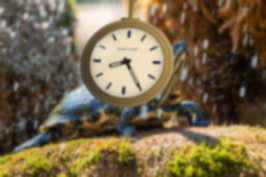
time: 8:25
